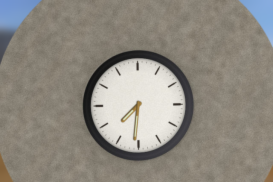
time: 7:31
